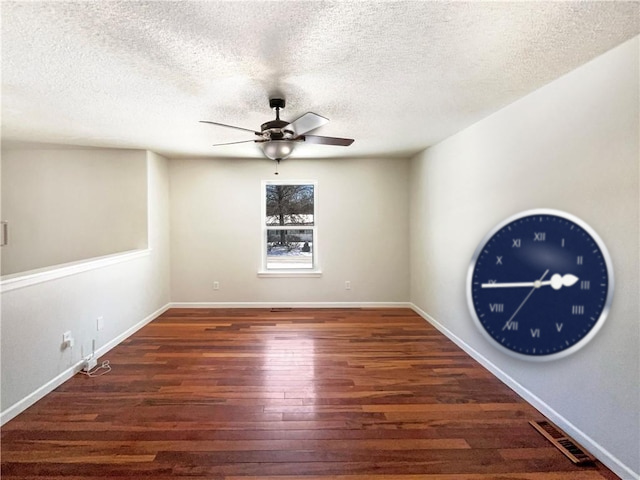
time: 2:44:36
